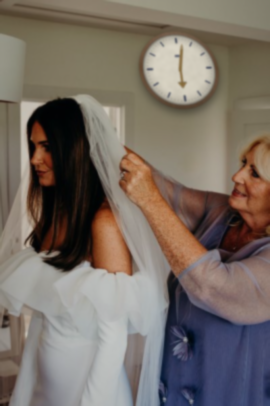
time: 6:02
